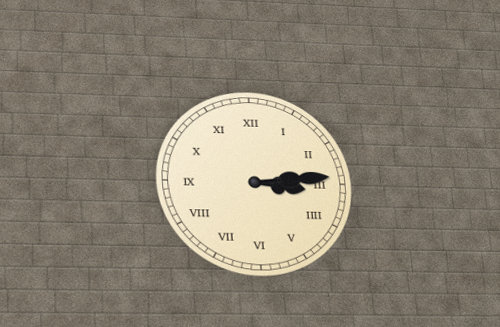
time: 3:14
